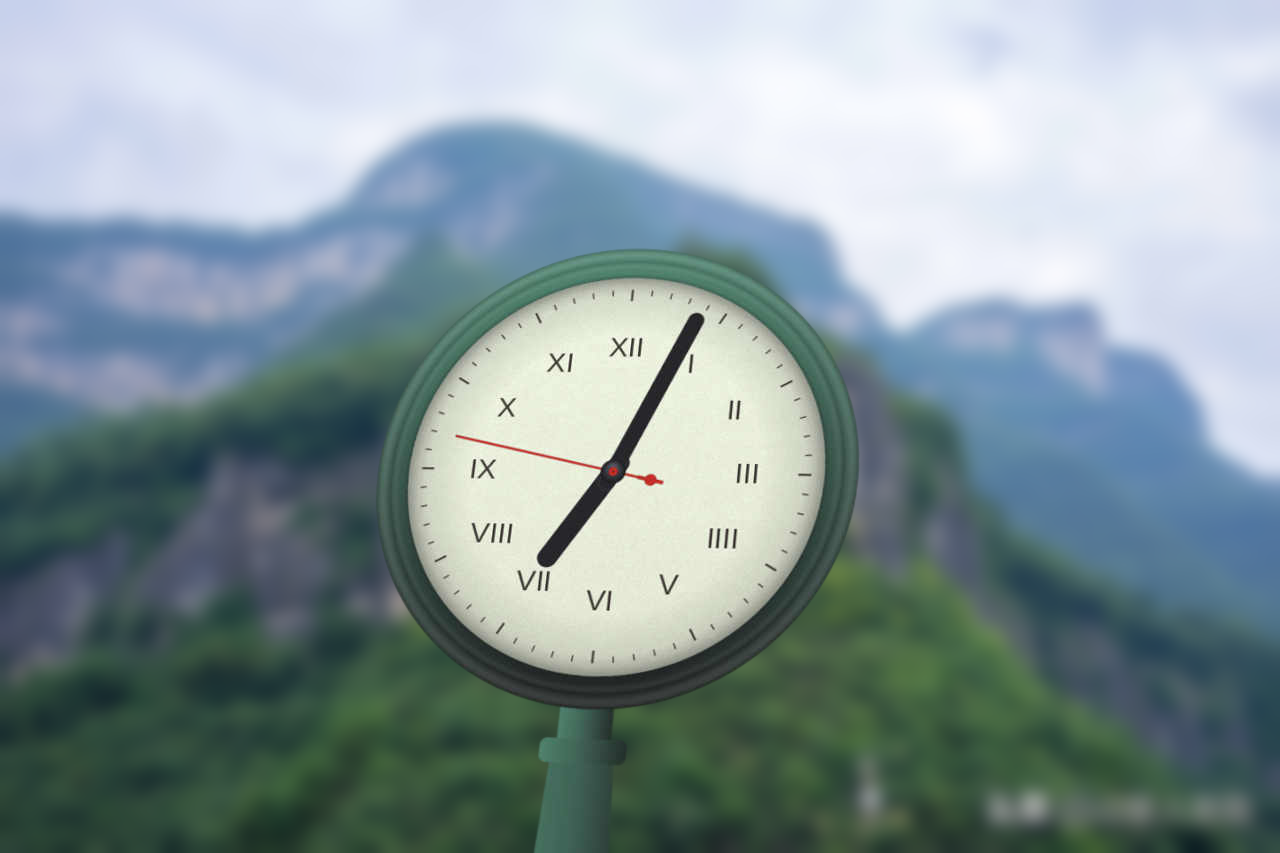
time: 7:03:47
